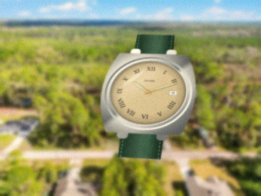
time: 10:11
